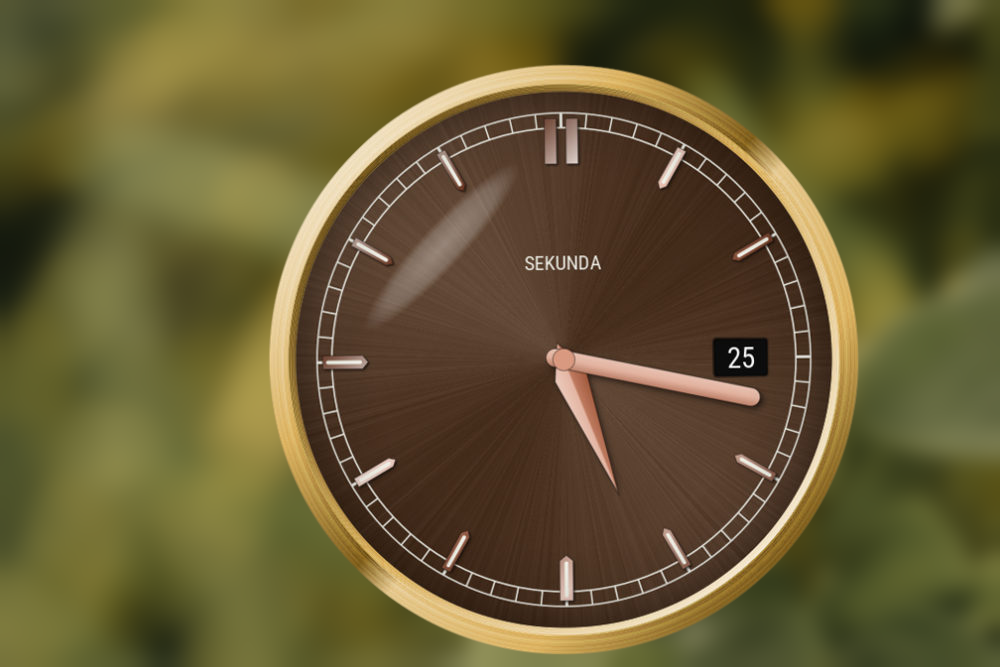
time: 5:17
